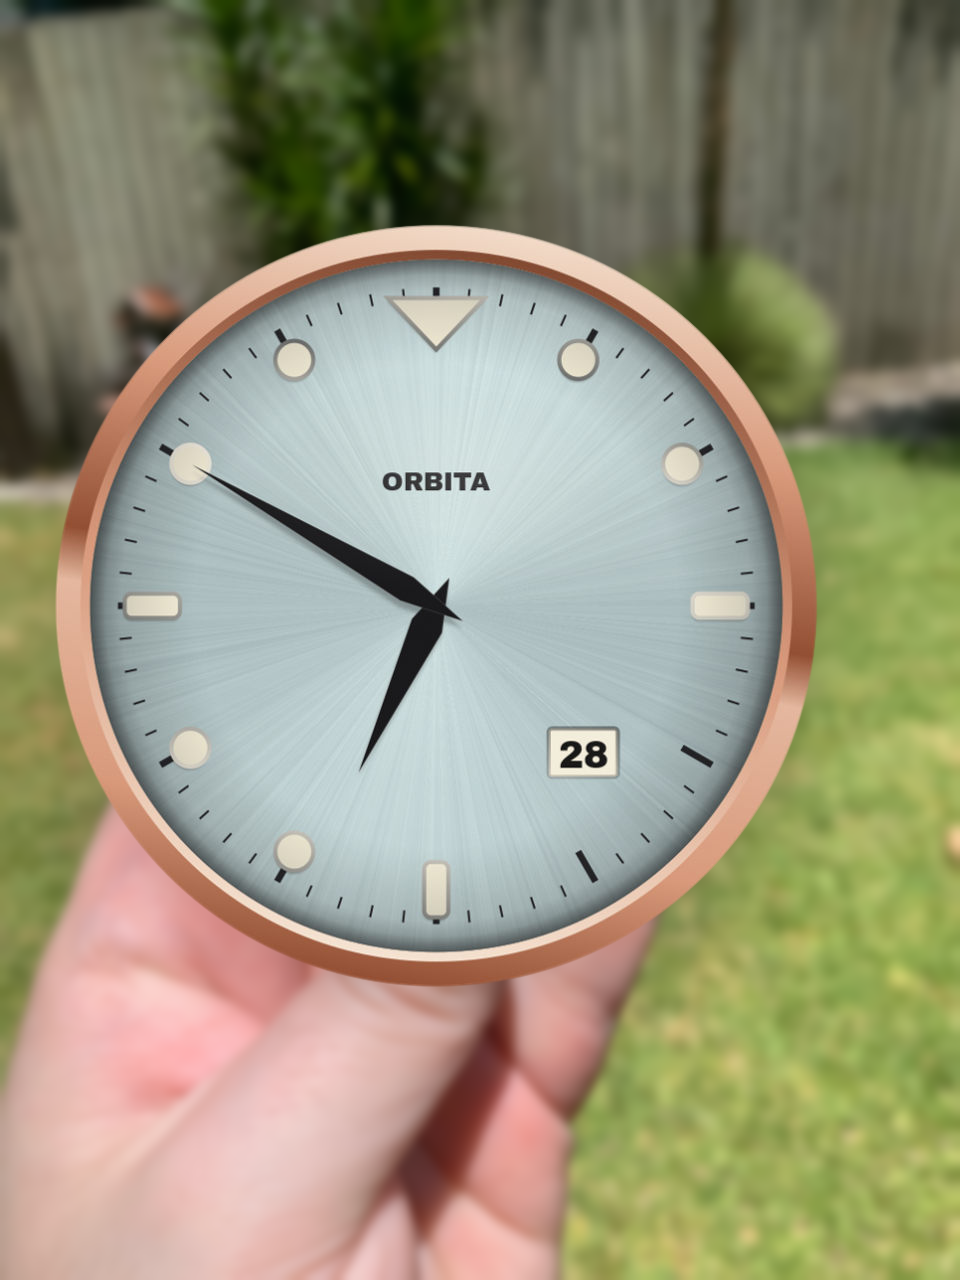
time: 6:50
